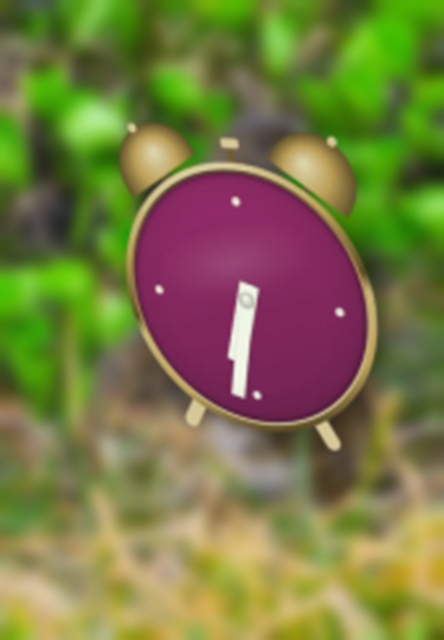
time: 6:32
